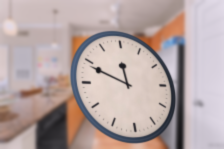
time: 11:49
